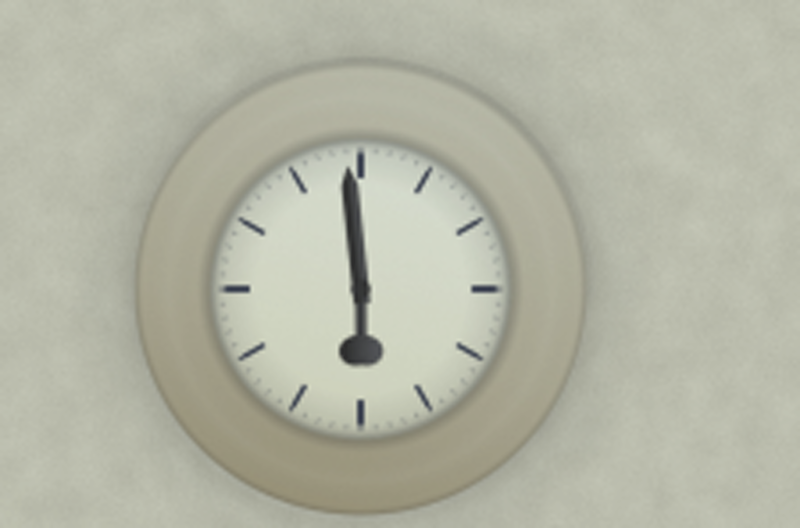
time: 5:59
